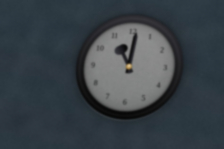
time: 11:01
